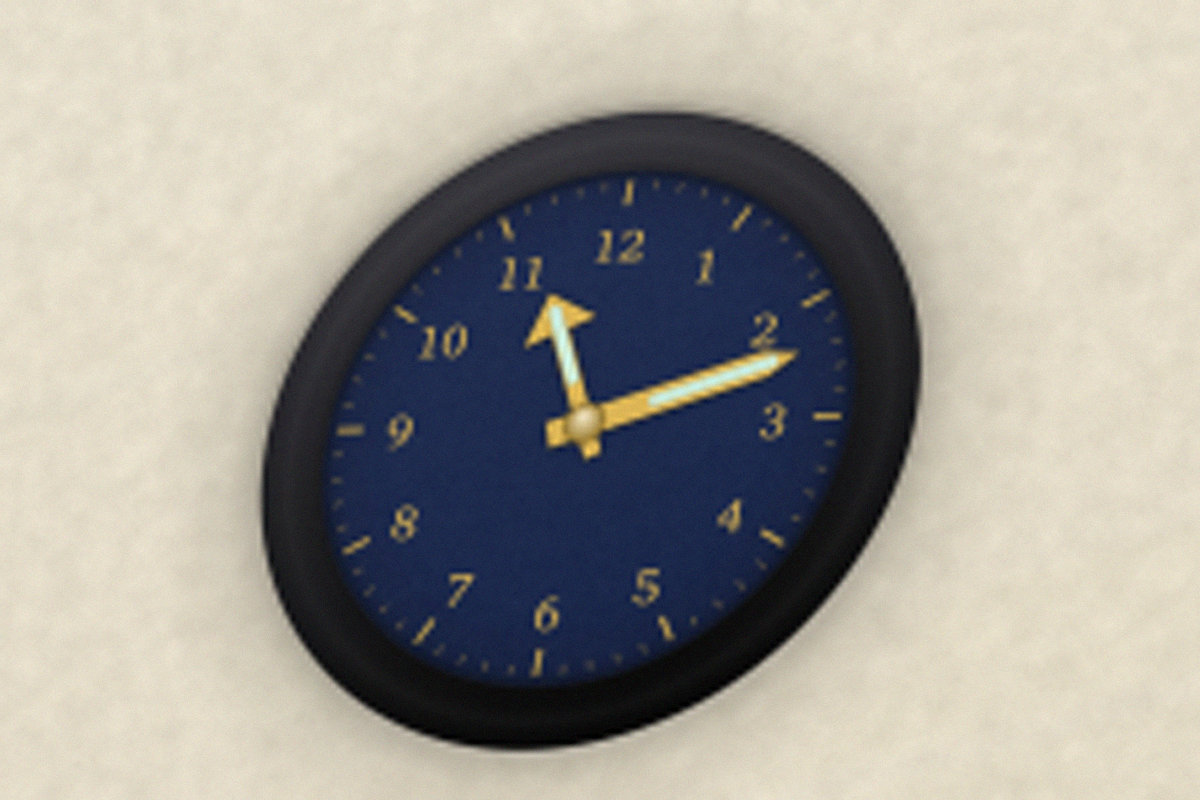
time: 11:12
